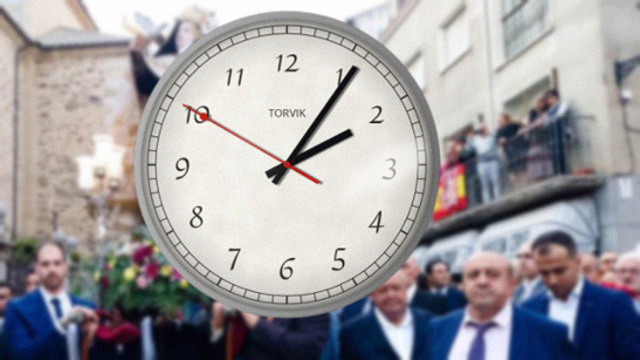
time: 2:05:50
